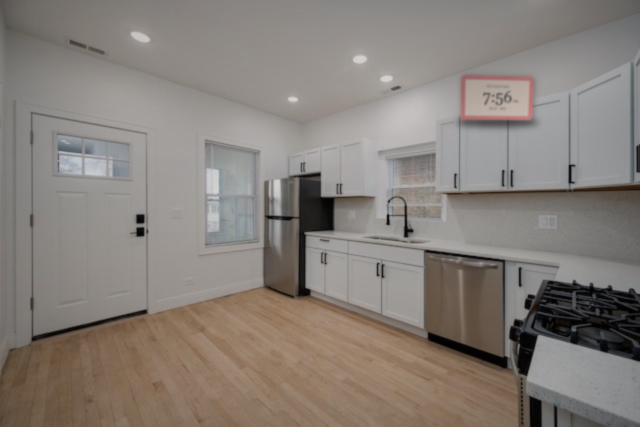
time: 7:56
